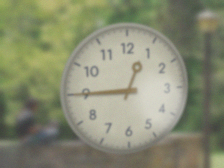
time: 12:45
